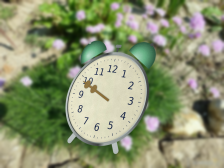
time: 9:49
